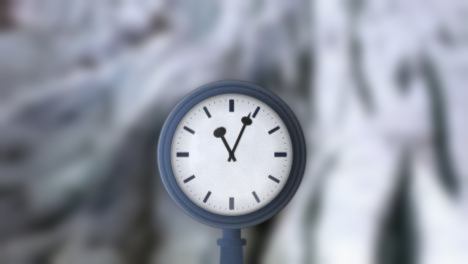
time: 11:04
